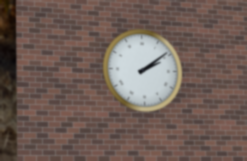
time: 2:09
